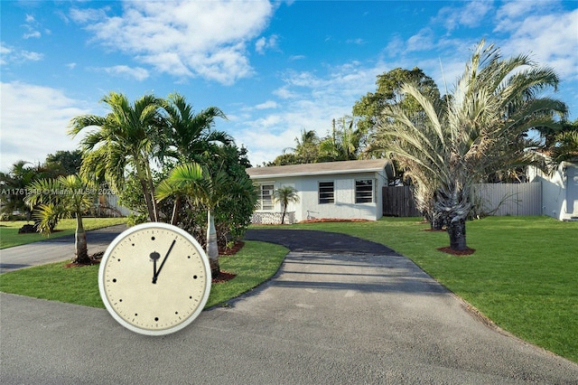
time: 12:05
